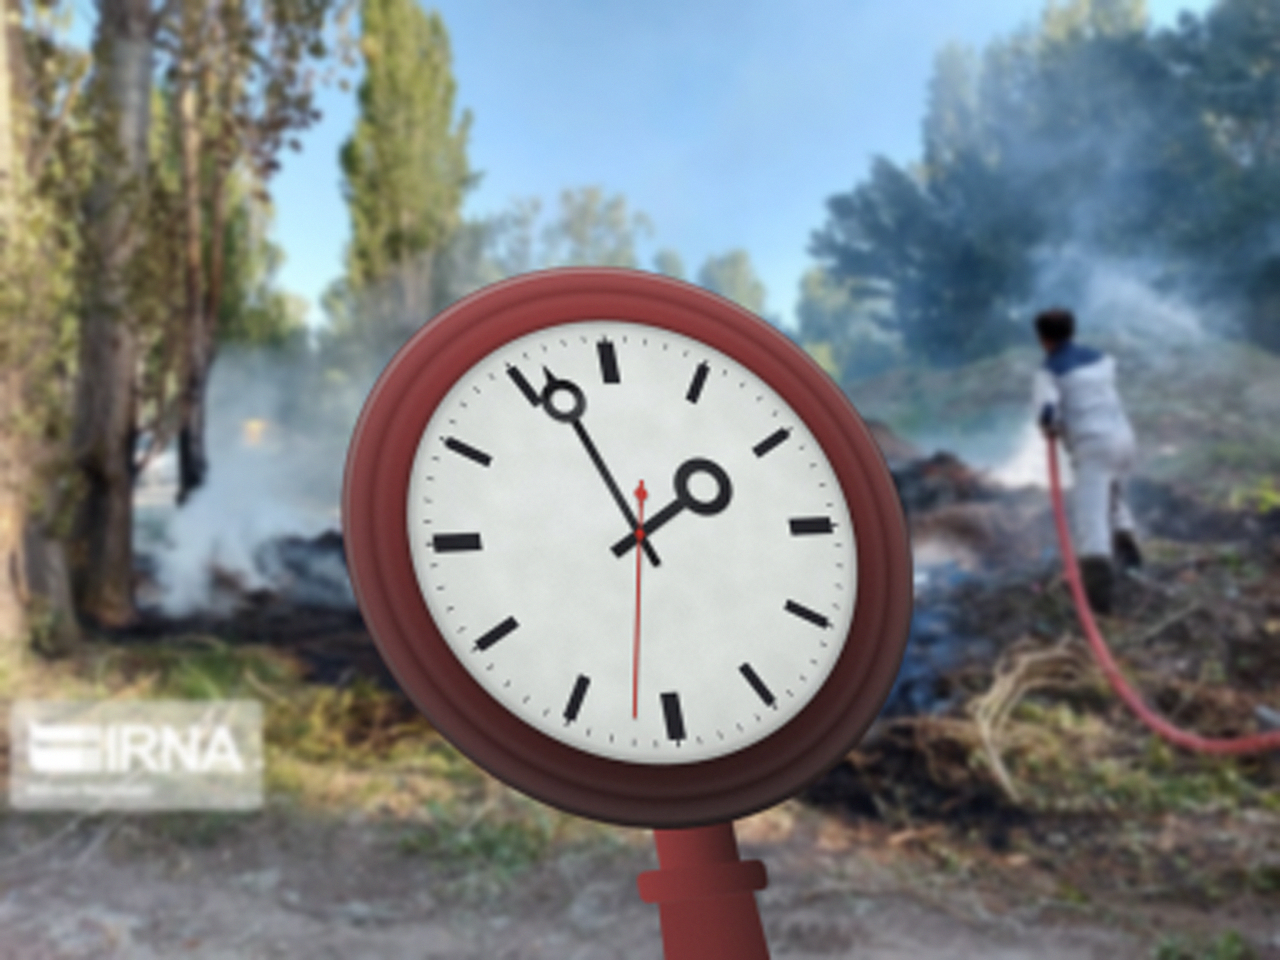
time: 1:56:32
